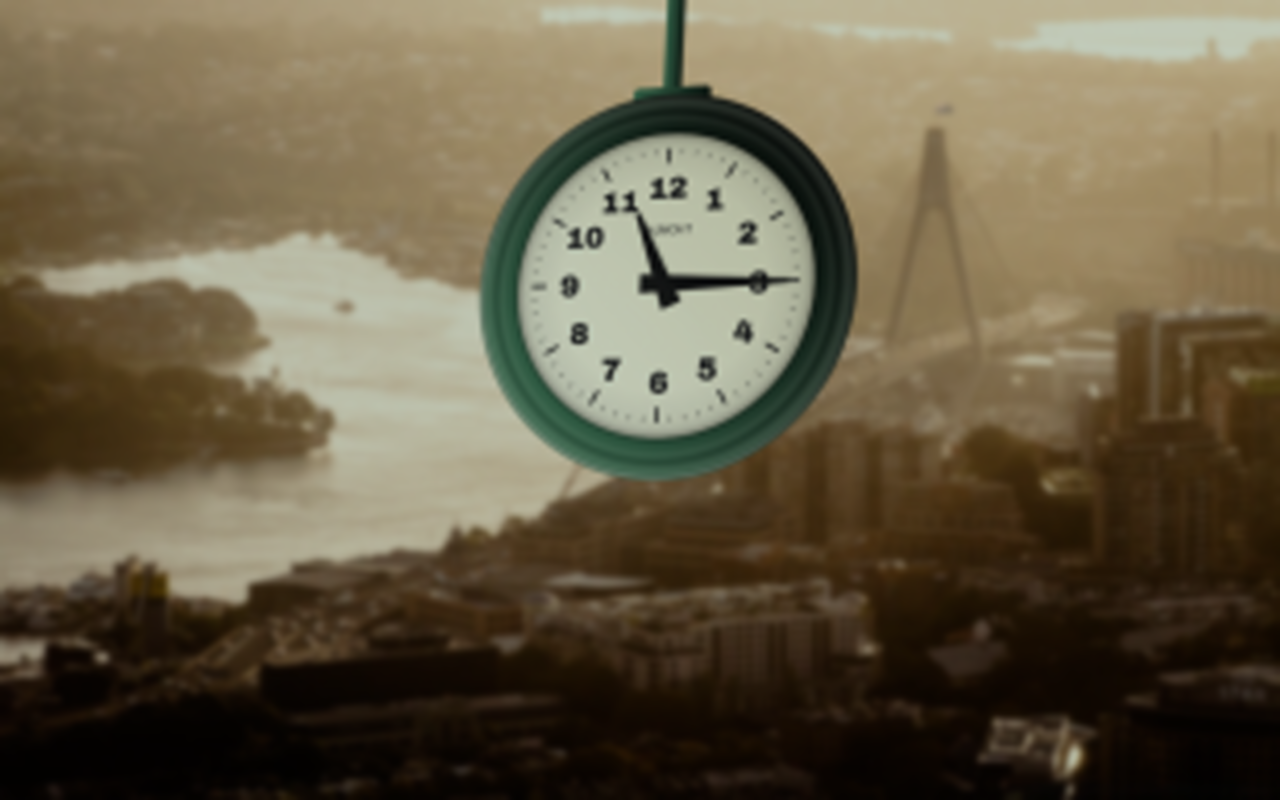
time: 11:15
